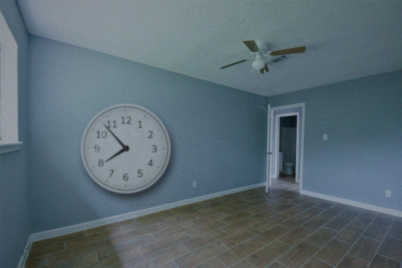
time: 7:53
